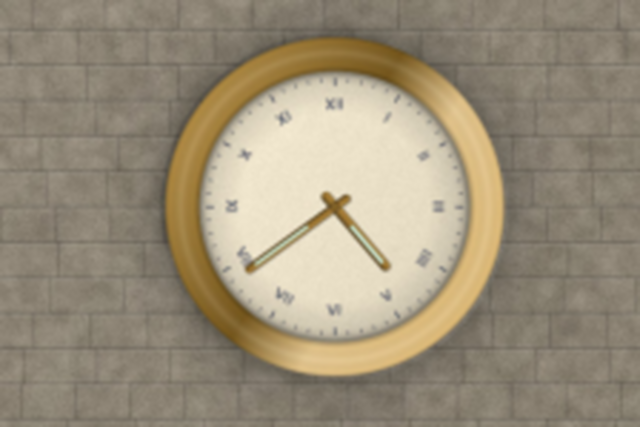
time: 4:39
